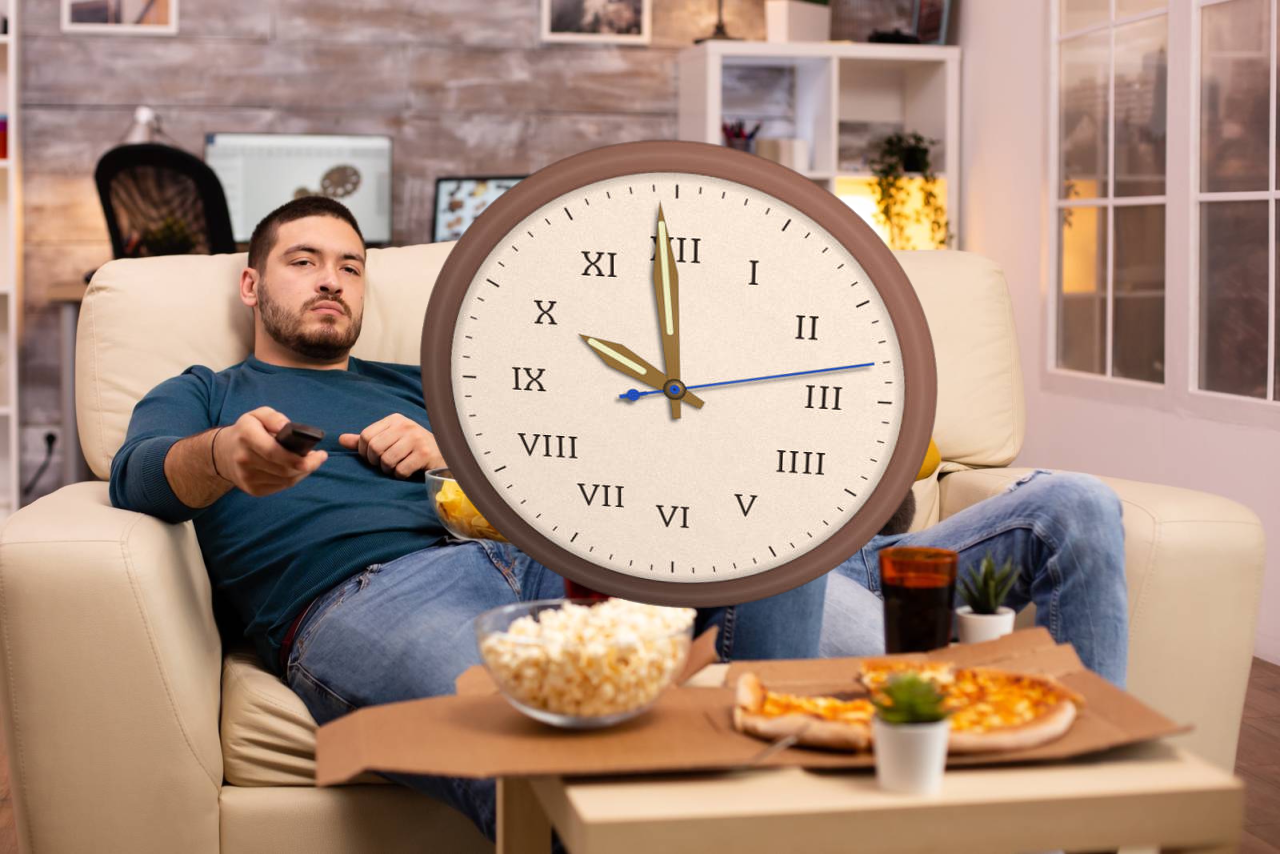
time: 9:59:13
